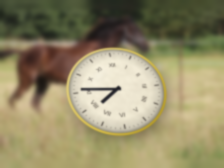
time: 7:46
